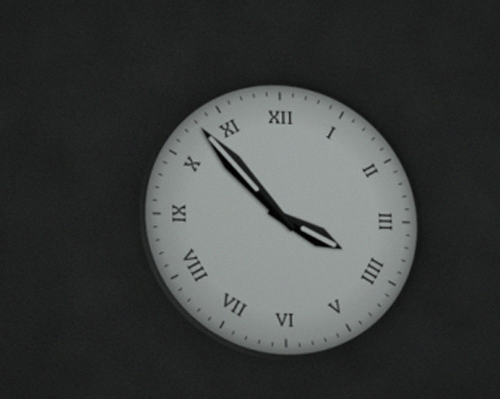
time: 3:53
